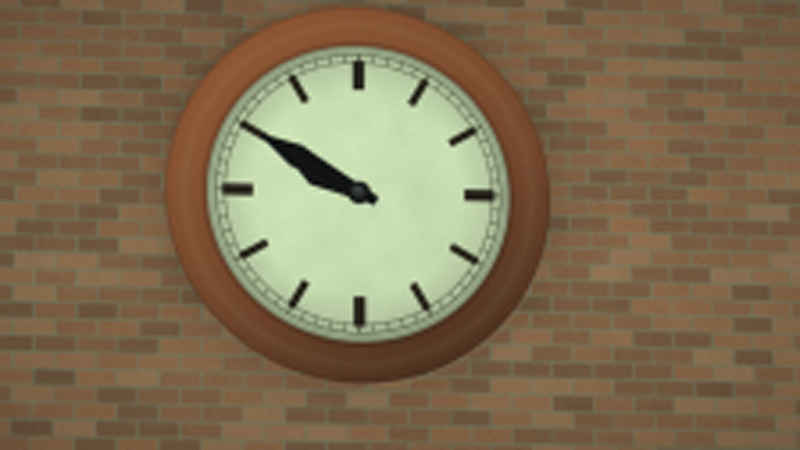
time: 9:50
